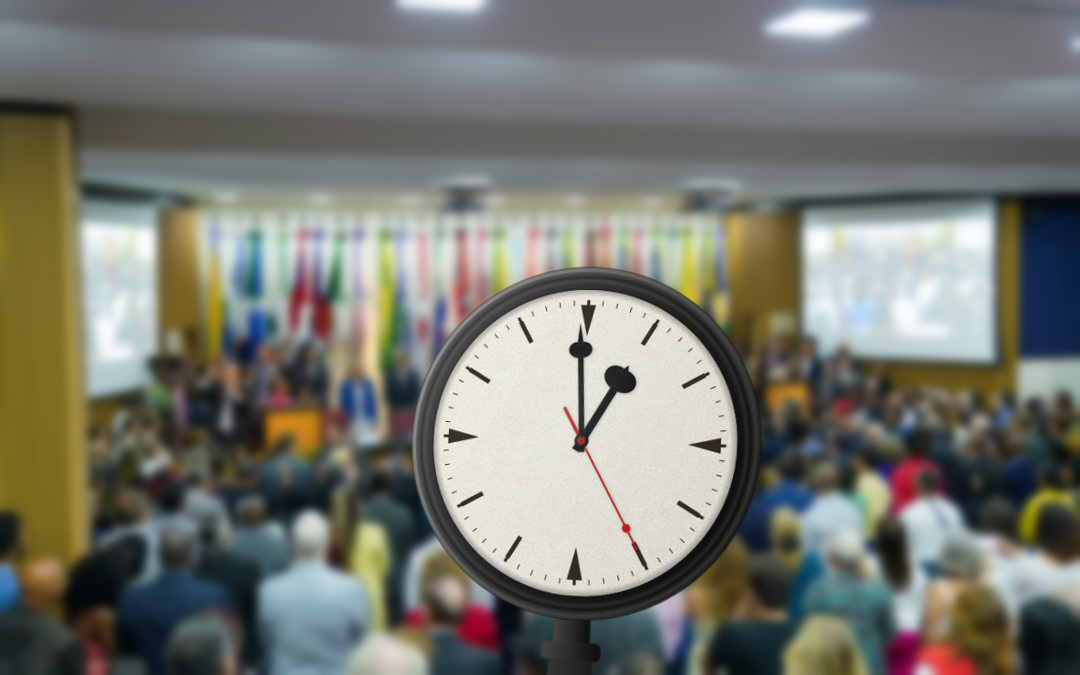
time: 12:59:25
